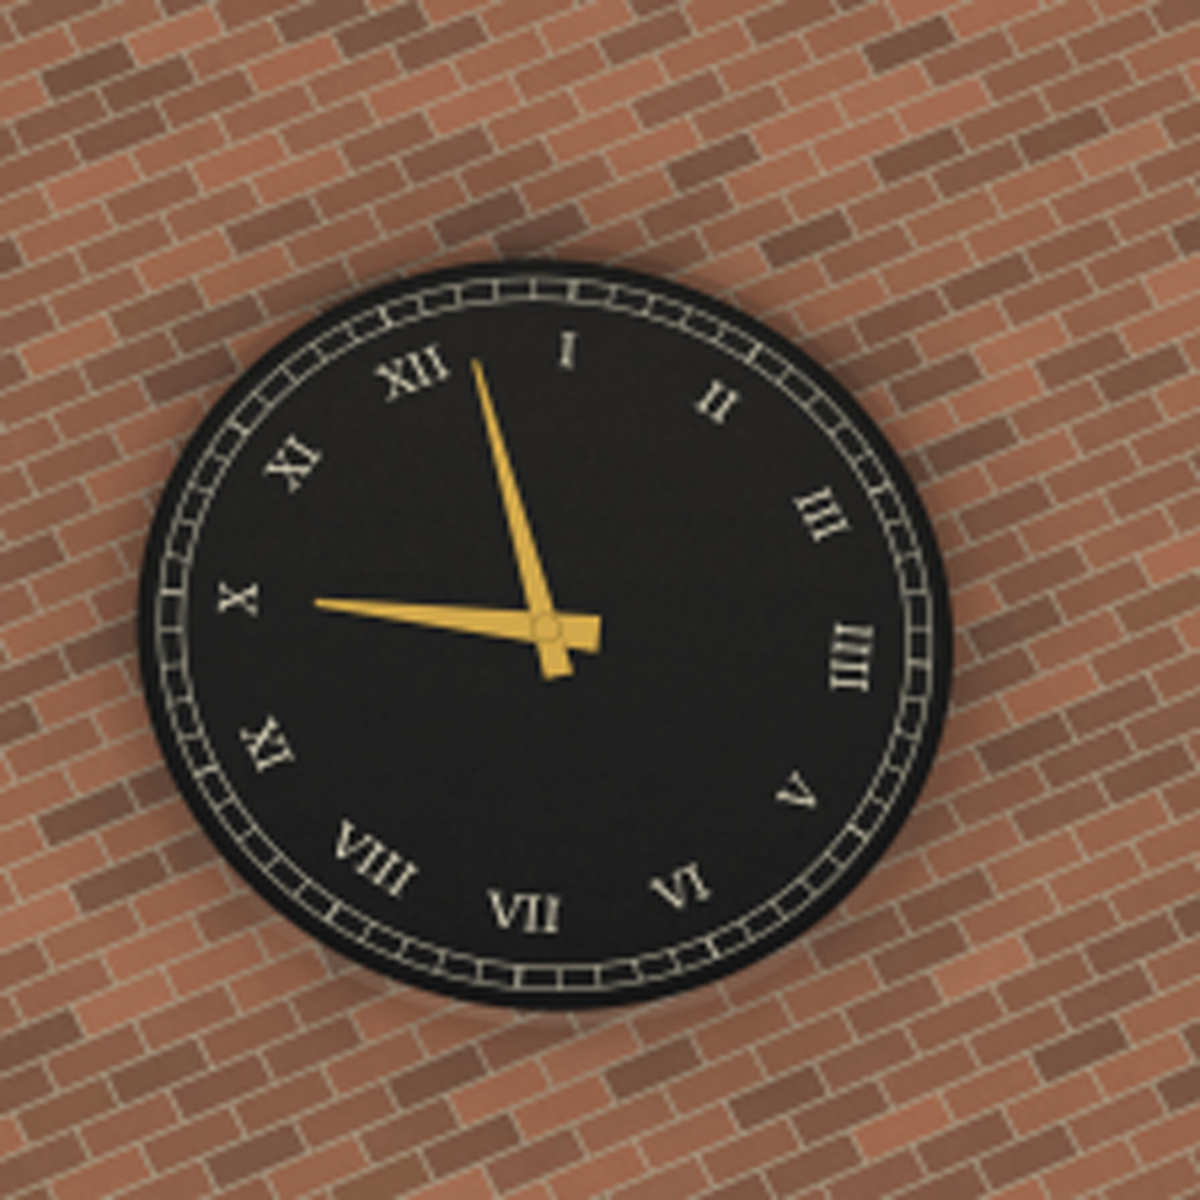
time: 10:02
